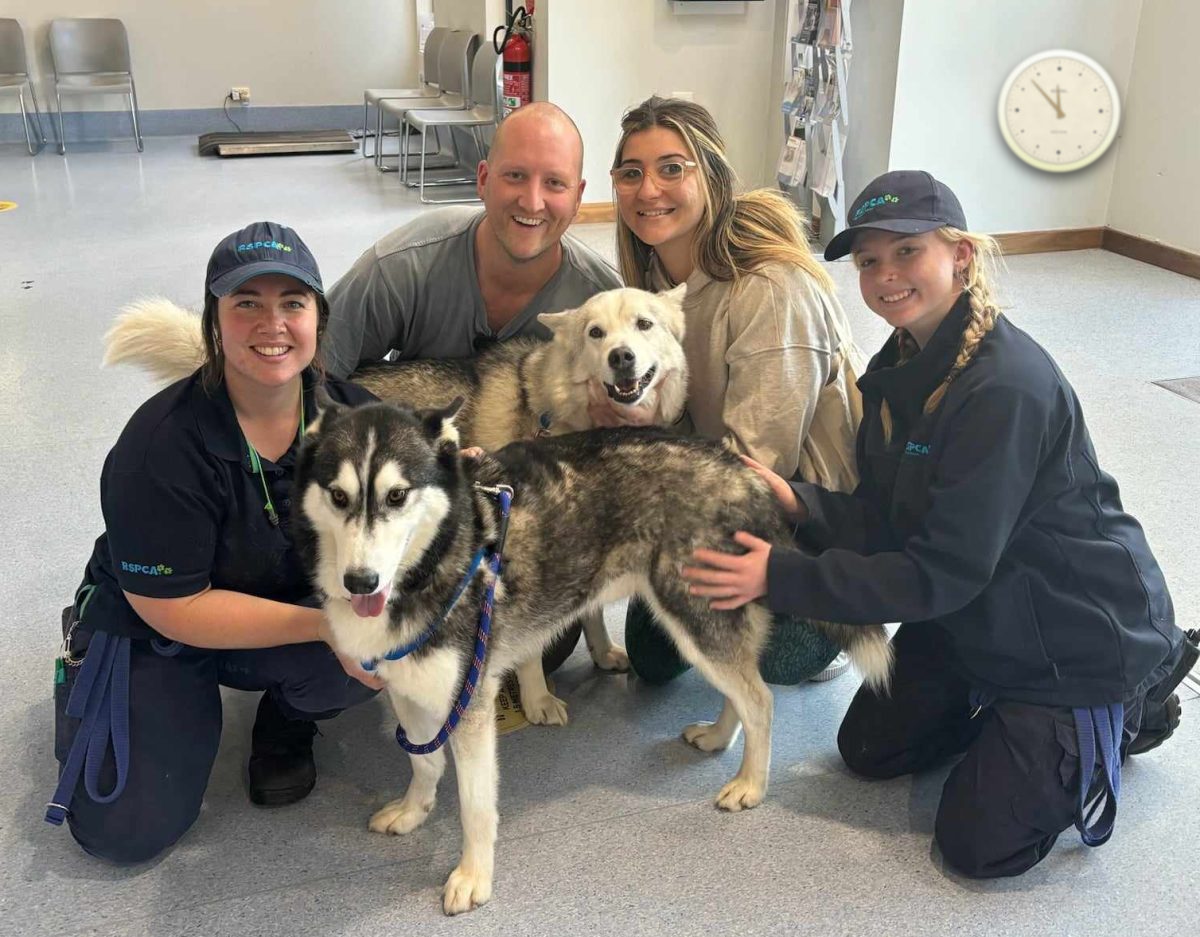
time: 11:53
